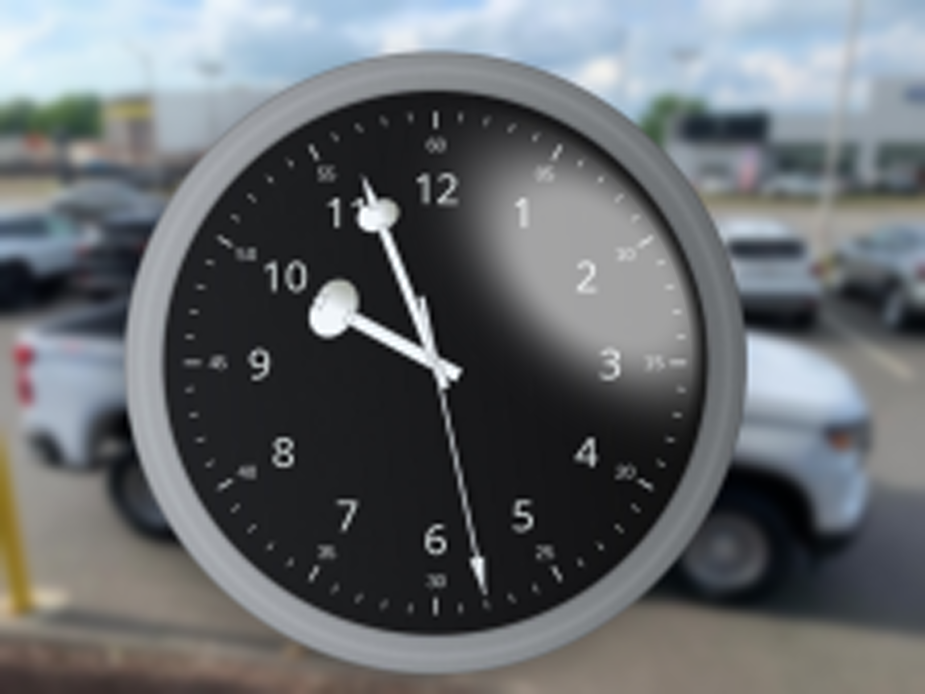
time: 9:56:28
